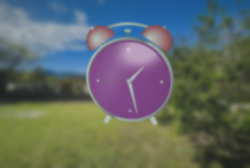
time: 1:28
